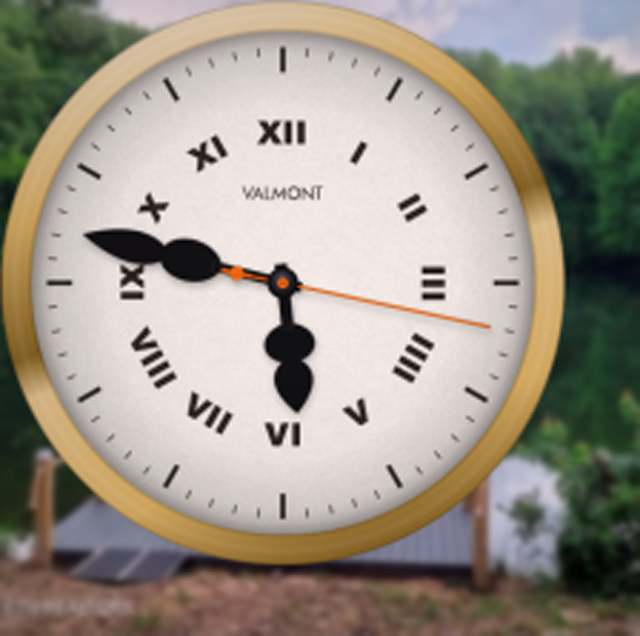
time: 5:47:17
